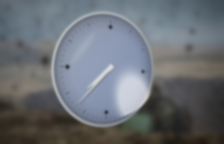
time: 7:37
